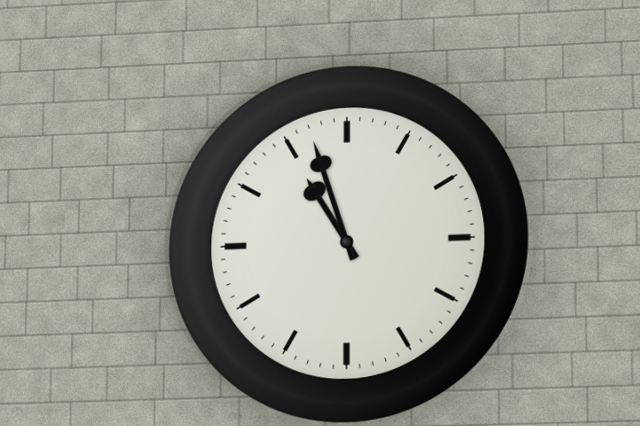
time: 10:57
